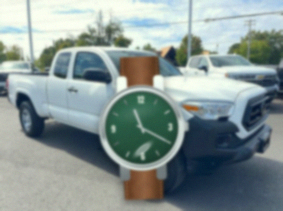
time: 11:20
